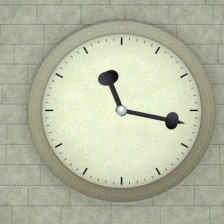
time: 11:17
